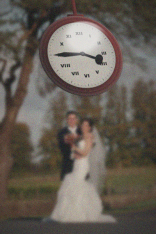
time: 3:45
